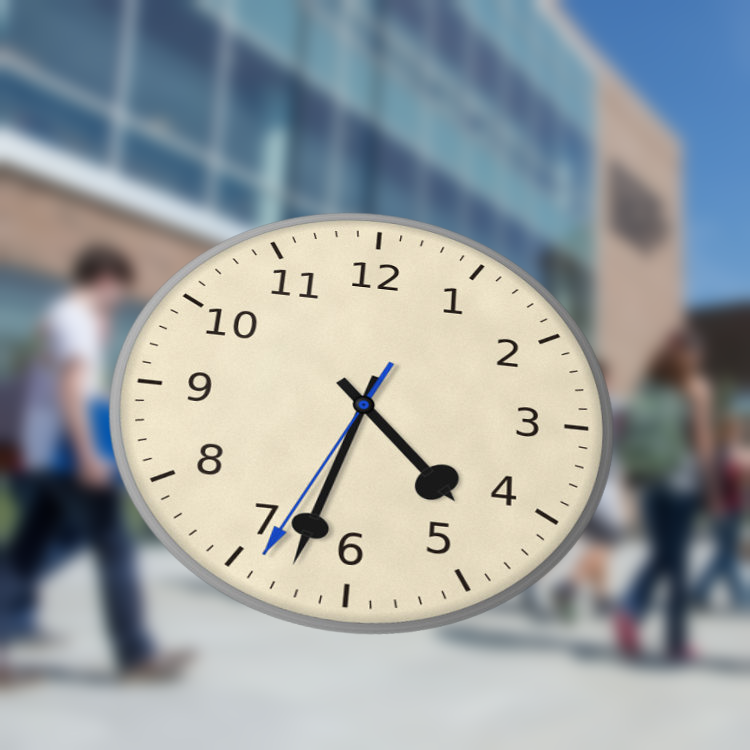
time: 4:32:34
